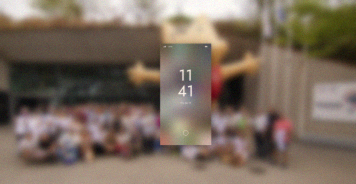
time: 11:41
